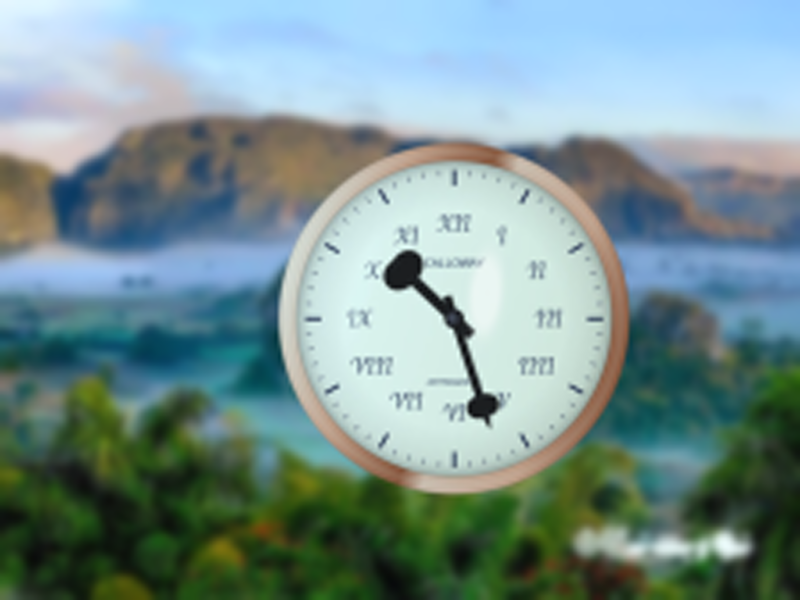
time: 10:27
